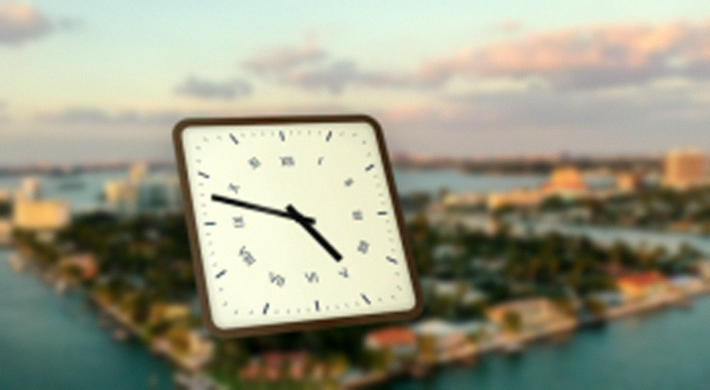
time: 4:48
